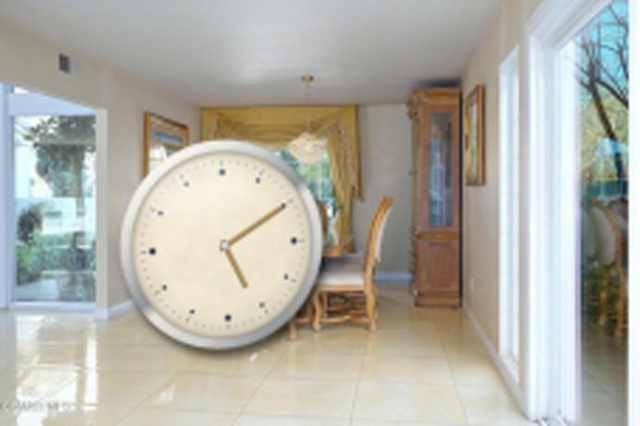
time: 5:10
